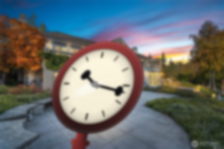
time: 10:17
